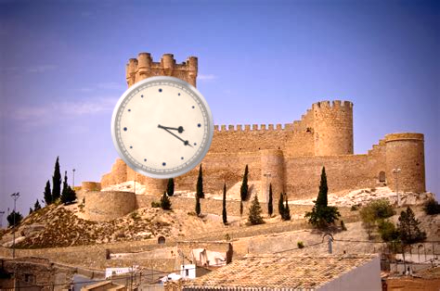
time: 3:21
